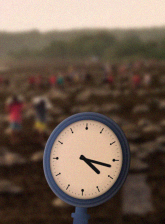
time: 4:17
